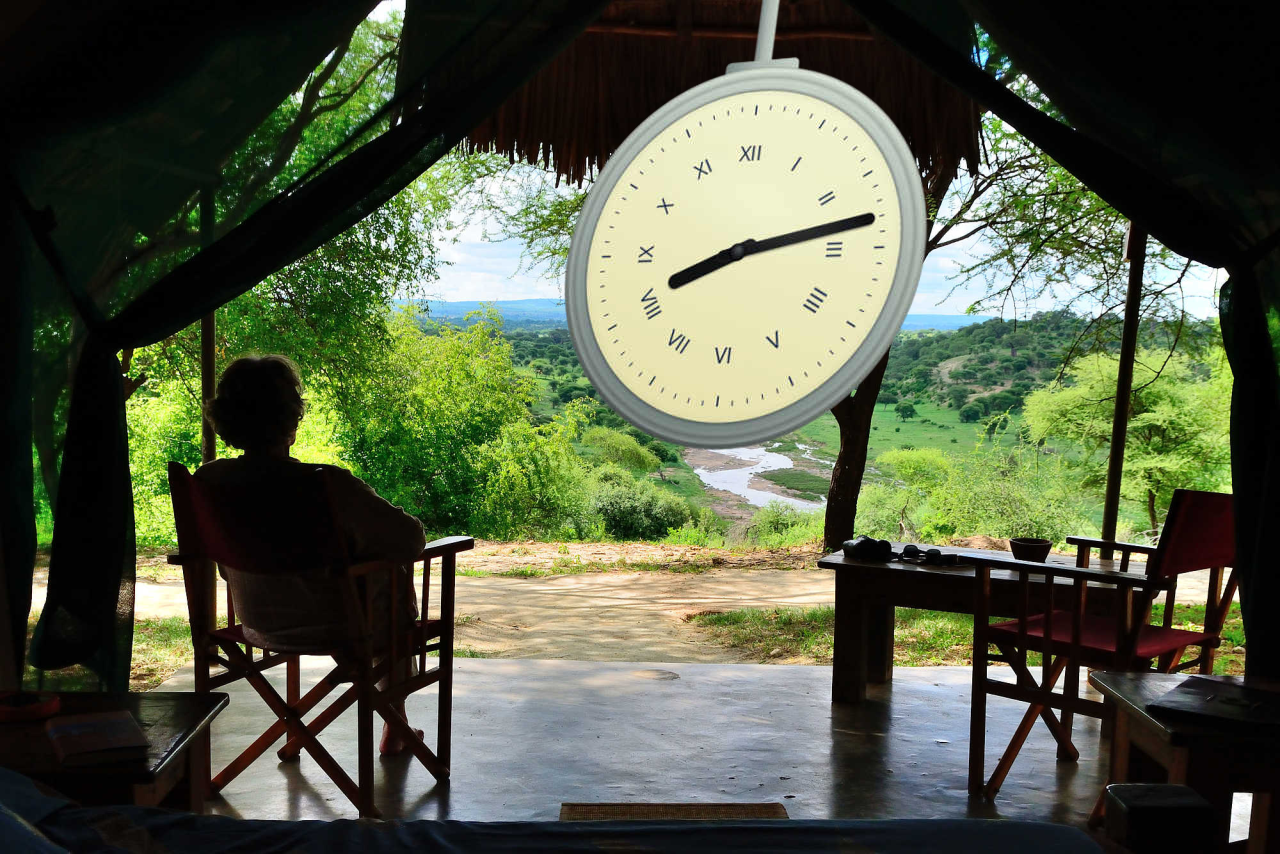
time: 8:13
